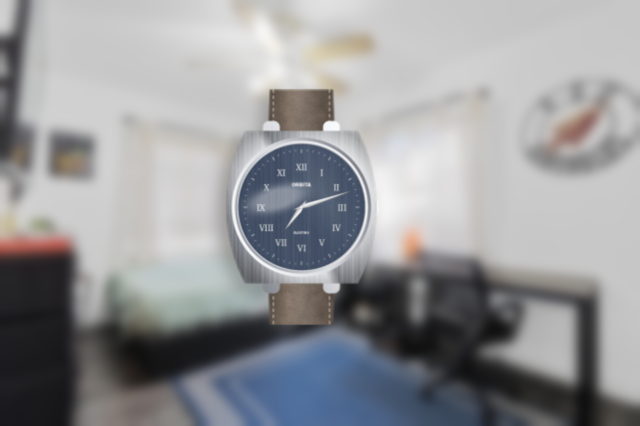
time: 7:12
